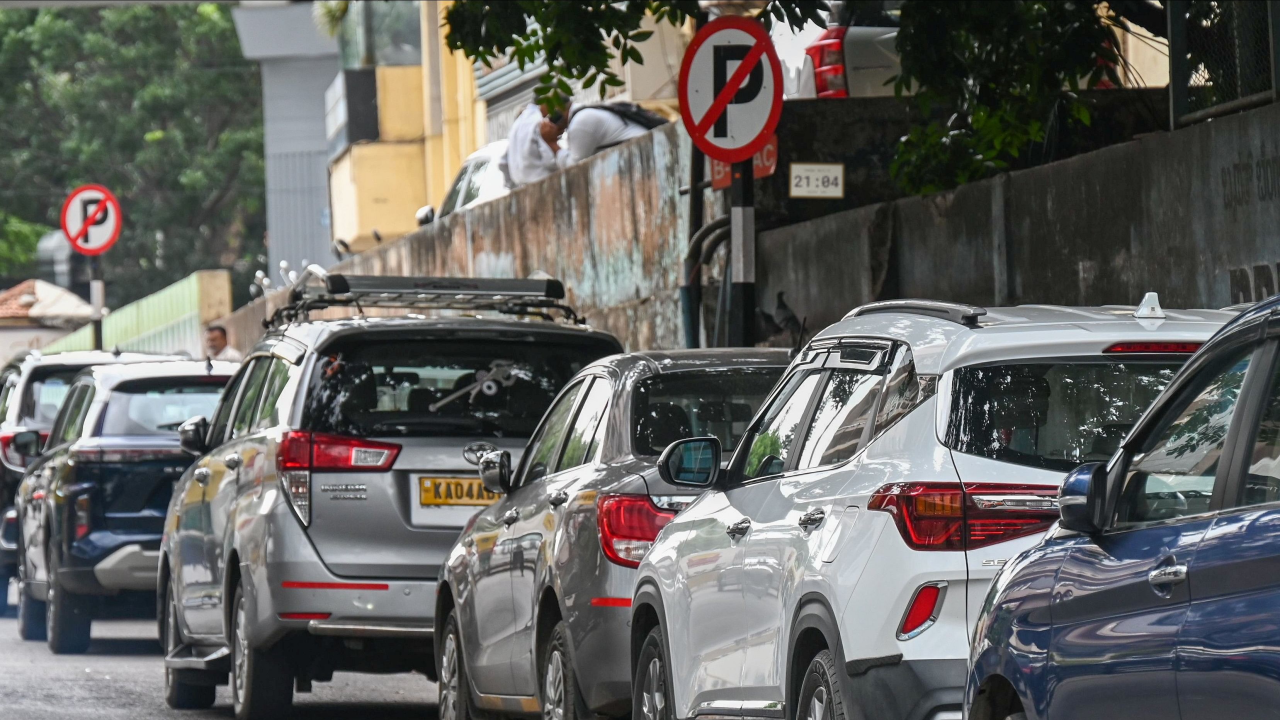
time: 21:04
